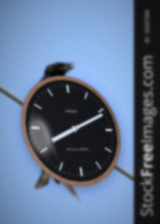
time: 8:11
